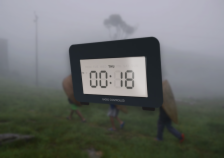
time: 0:18
